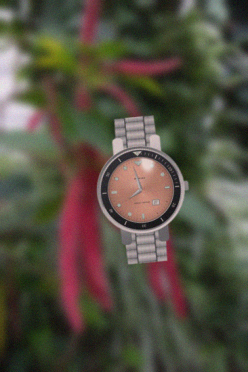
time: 7:58
